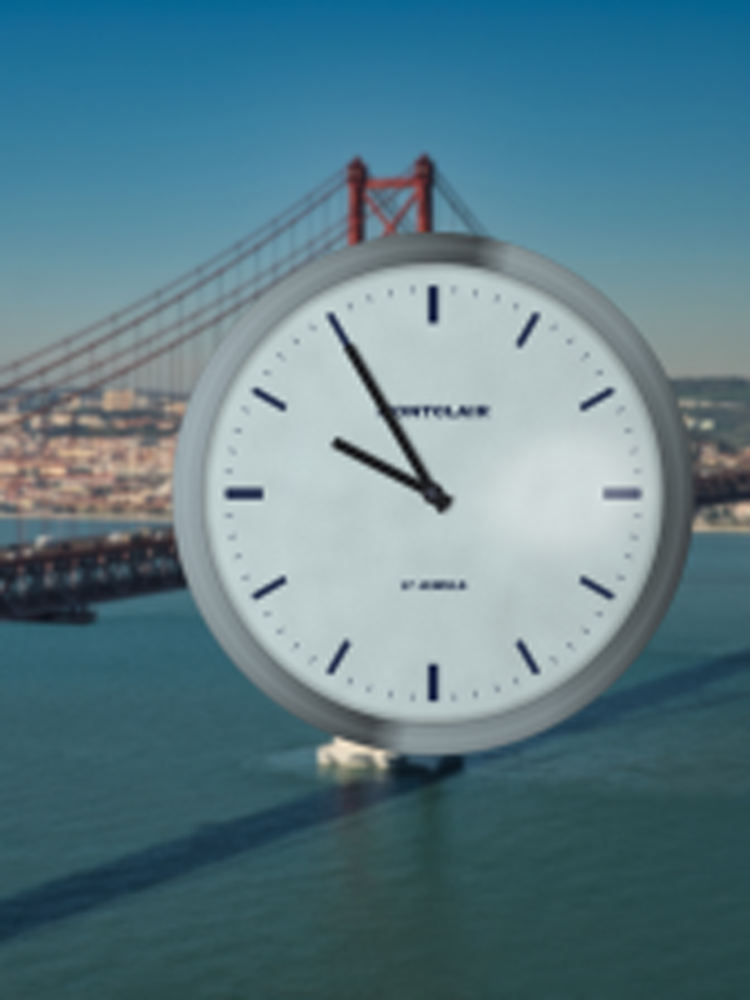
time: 9:55
